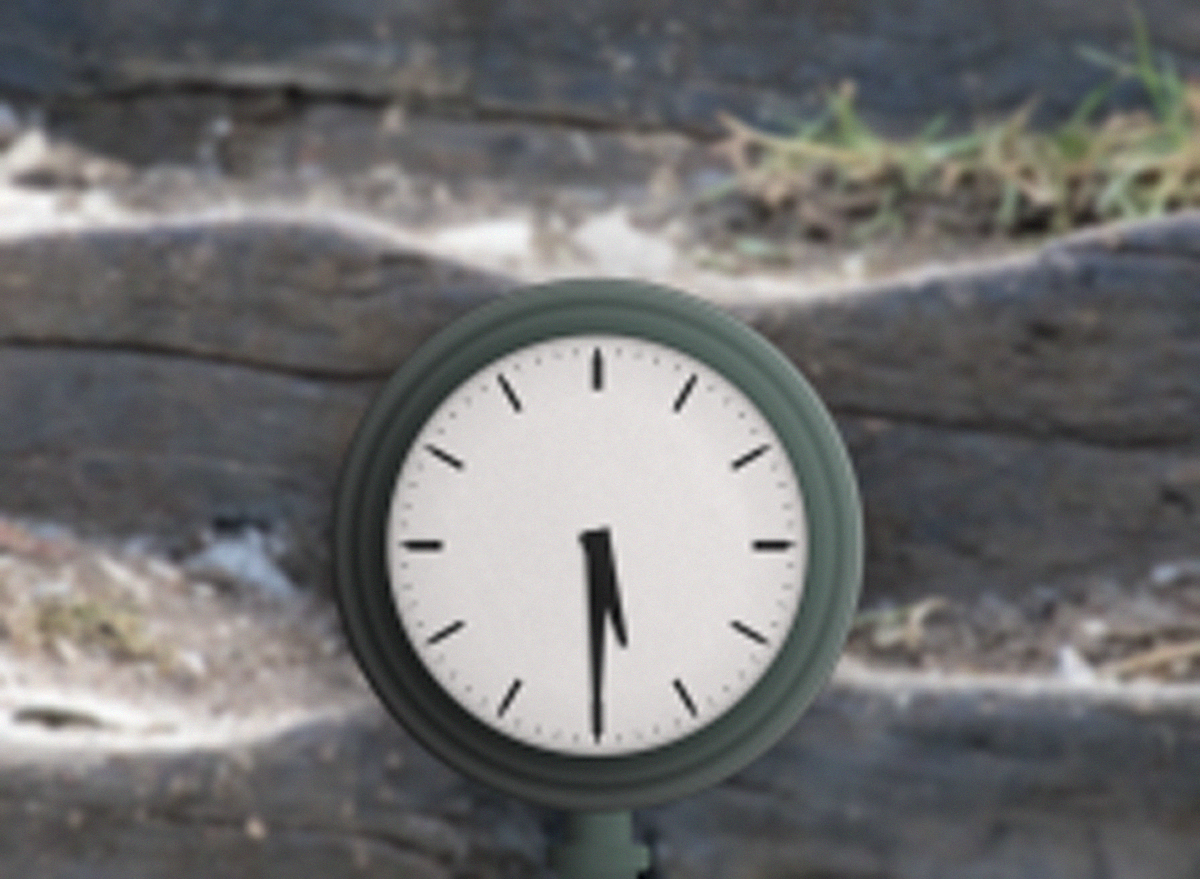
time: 5:30
